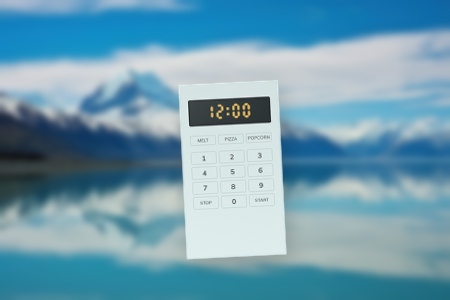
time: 12:00
